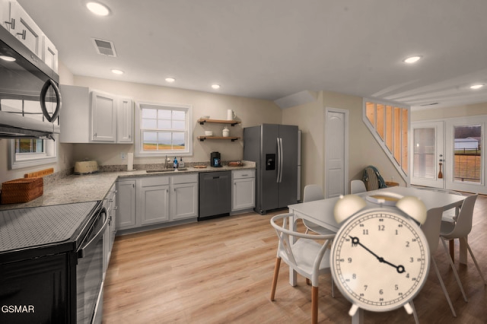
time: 3:51
